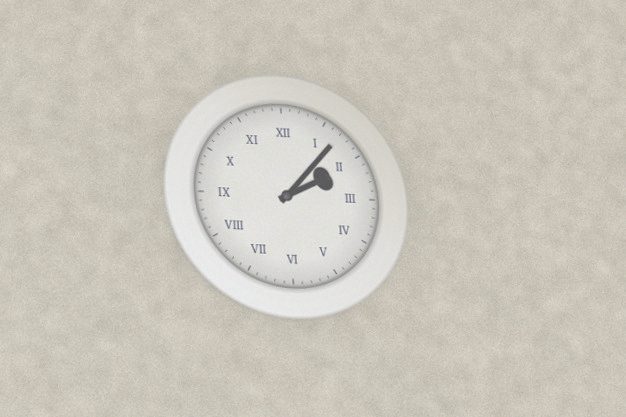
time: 2:07
